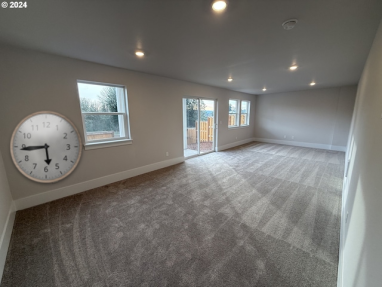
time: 5:44
